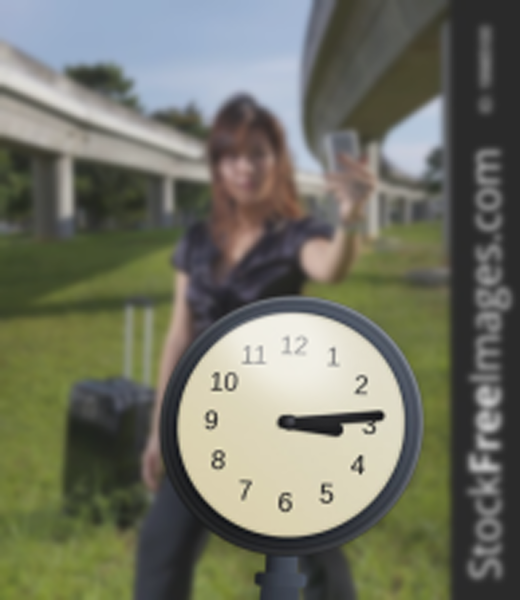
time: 3:14
